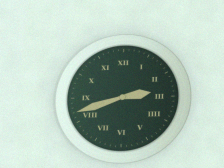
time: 2:42
